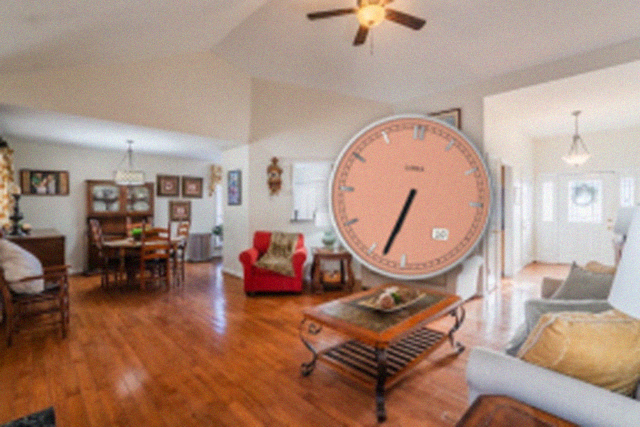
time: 6:33
